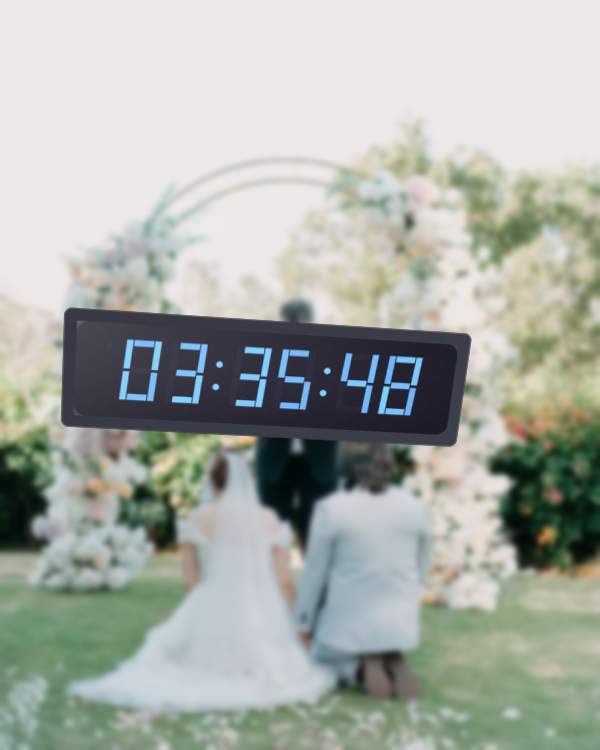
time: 3:35:48
